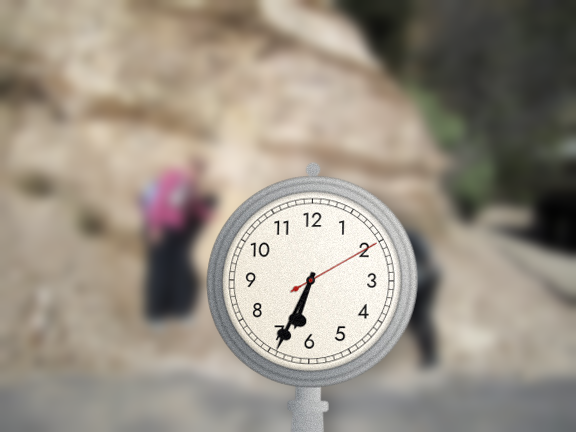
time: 6:34:10
